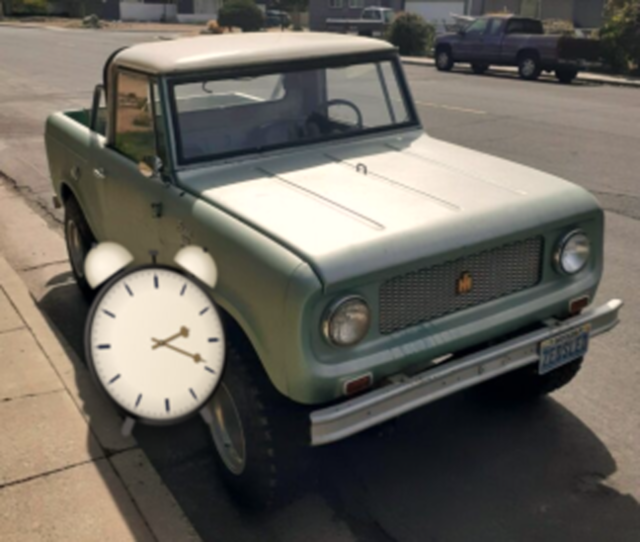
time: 2:19
